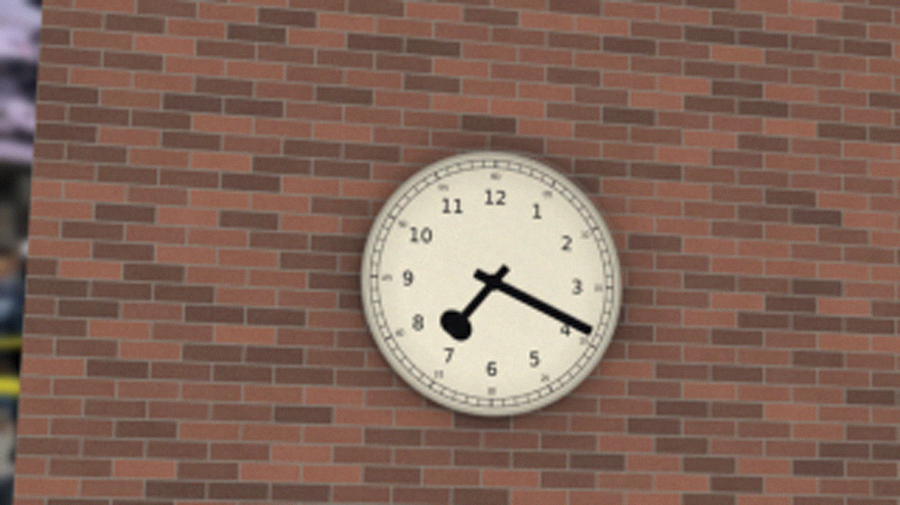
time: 7:19
